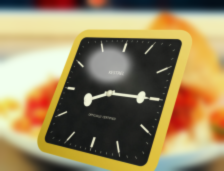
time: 8:15
